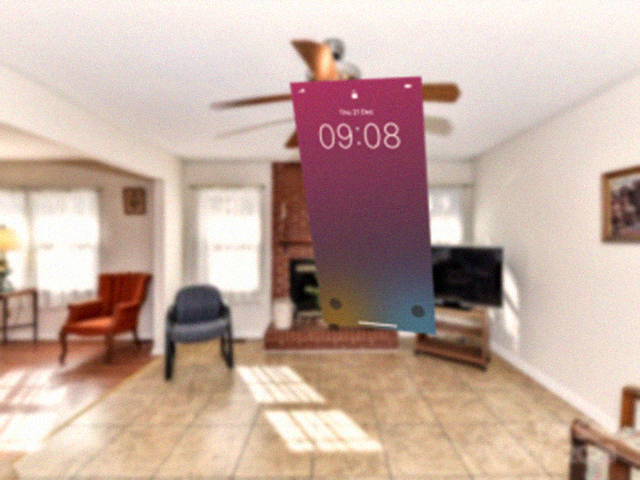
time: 9:08
